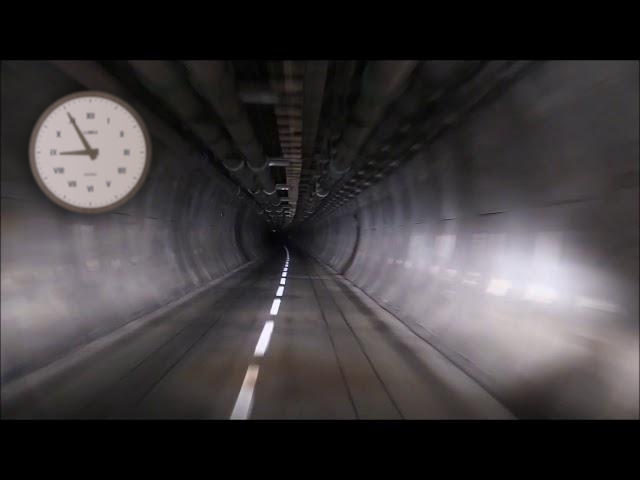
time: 8:55
